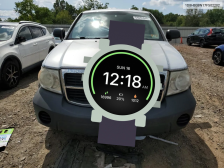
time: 12:18
